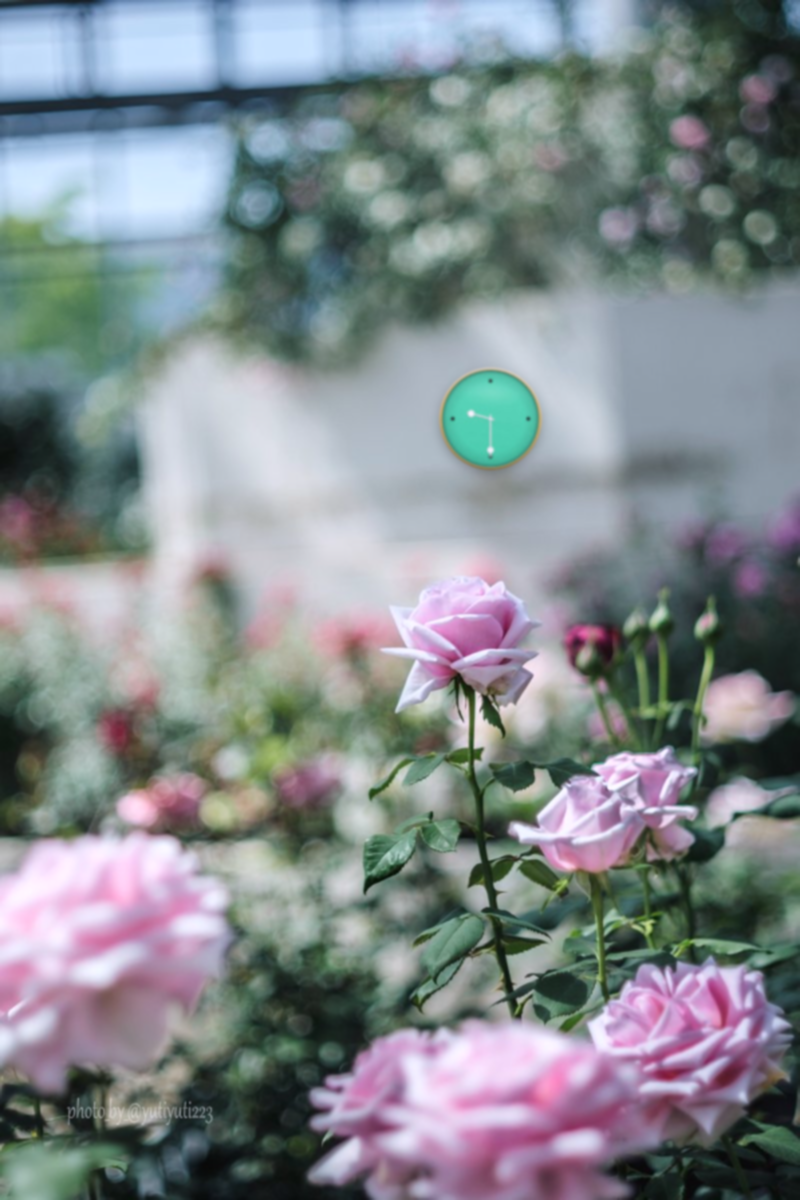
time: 9:30
